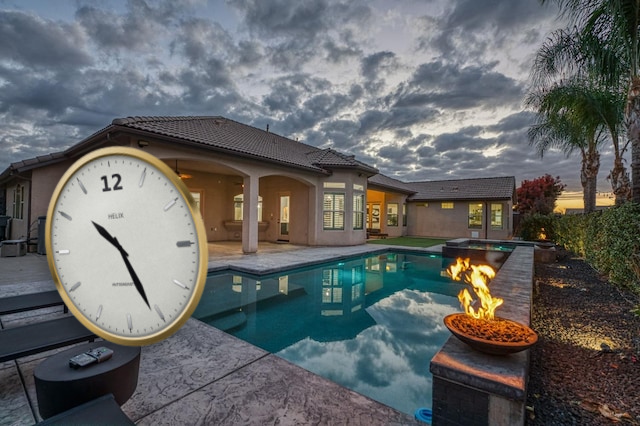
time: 10:26
